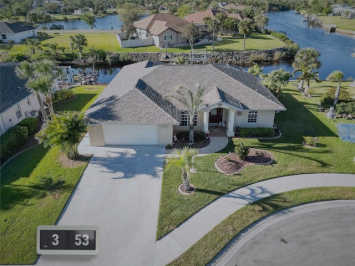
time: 3:53
